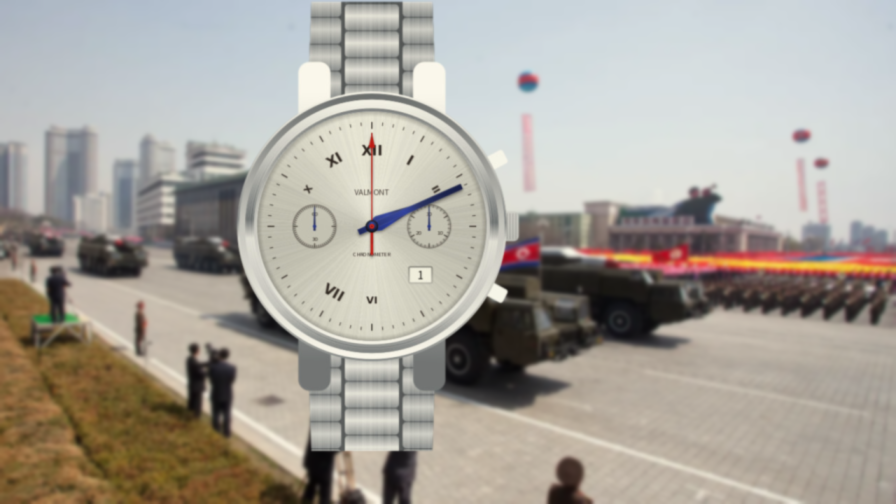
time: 2:11
